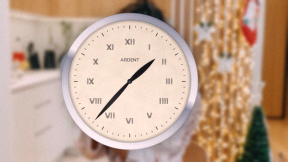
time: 1:37
